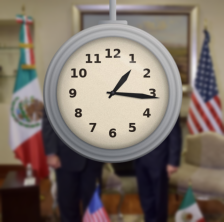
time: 1:16
